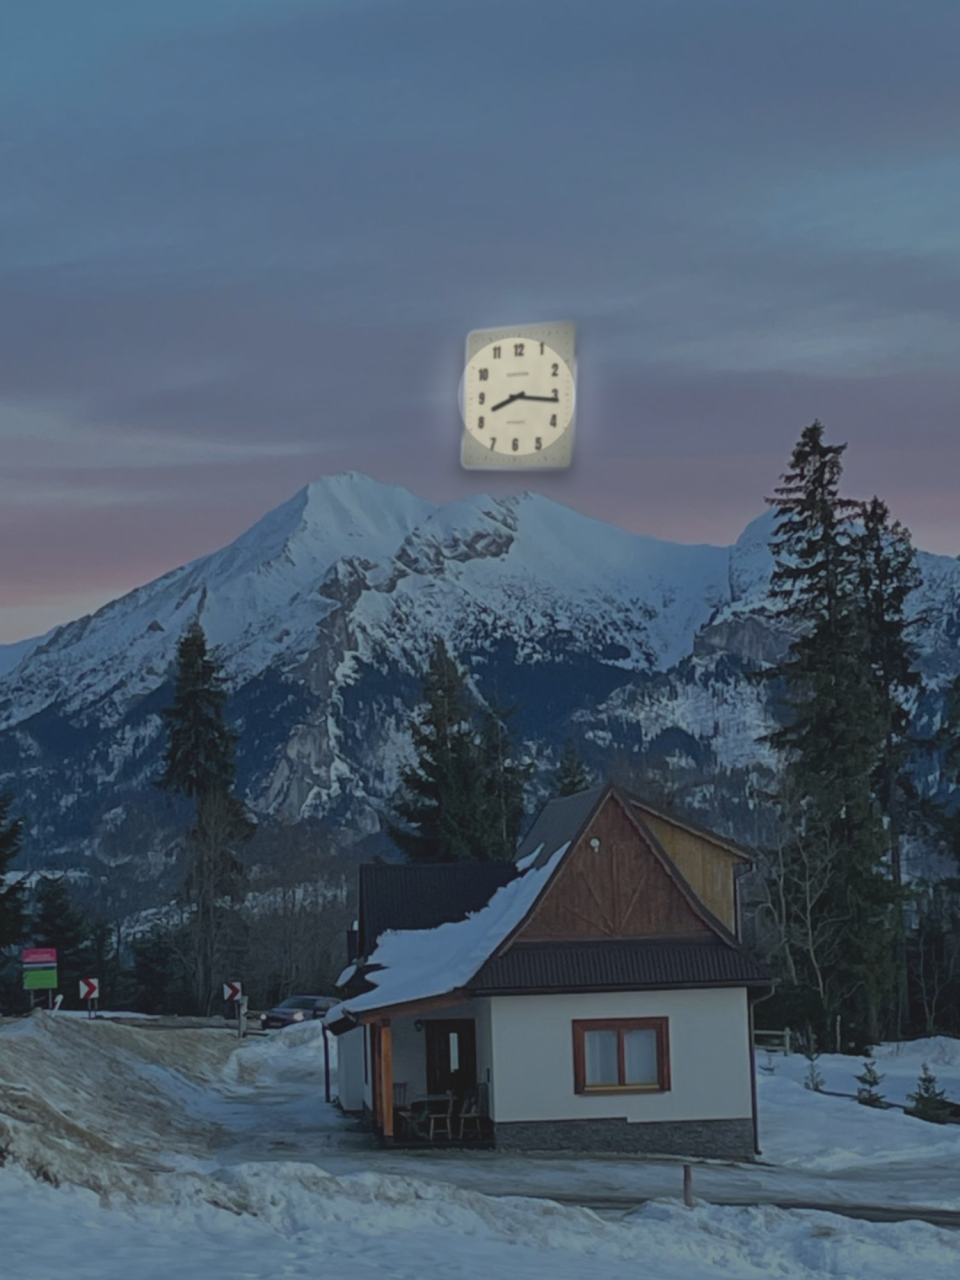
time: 8:16
